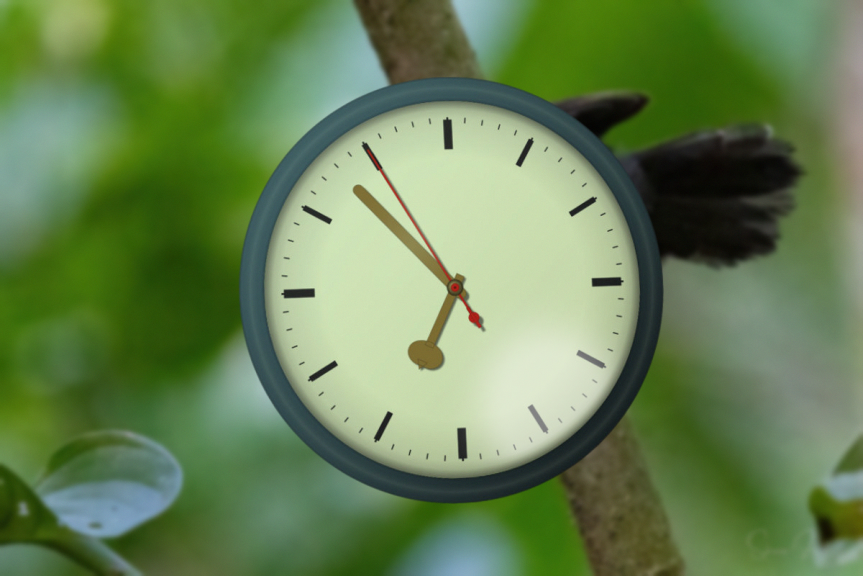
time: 6:52:55
